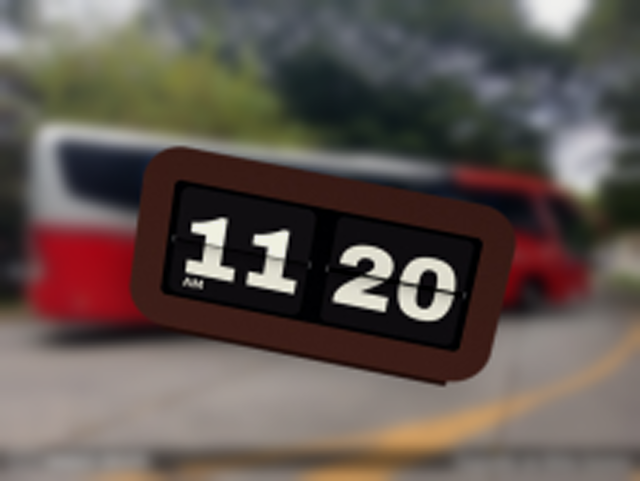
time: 11:20
